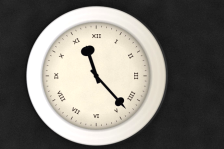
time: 11:23
